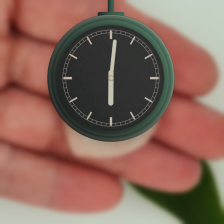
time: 6:01
